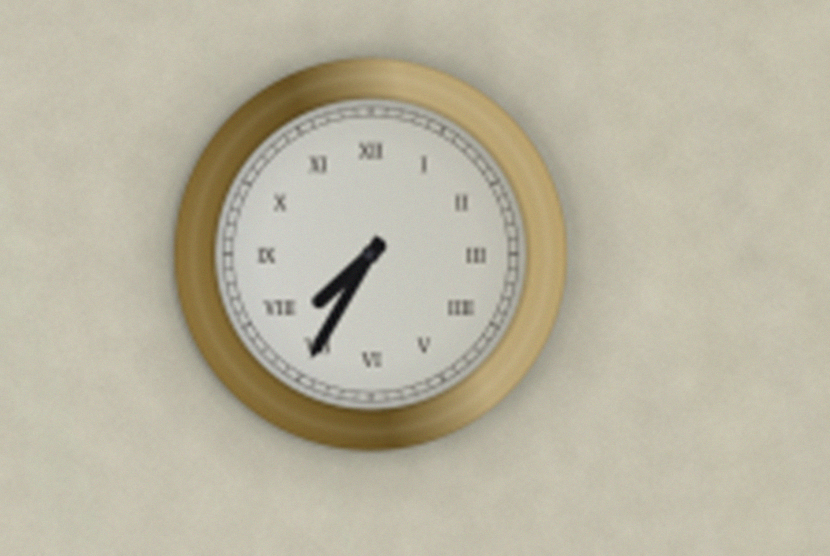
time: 7:35
